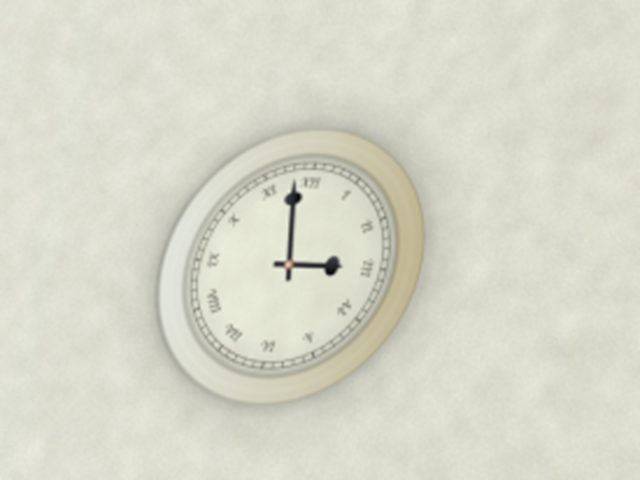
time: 2:58
